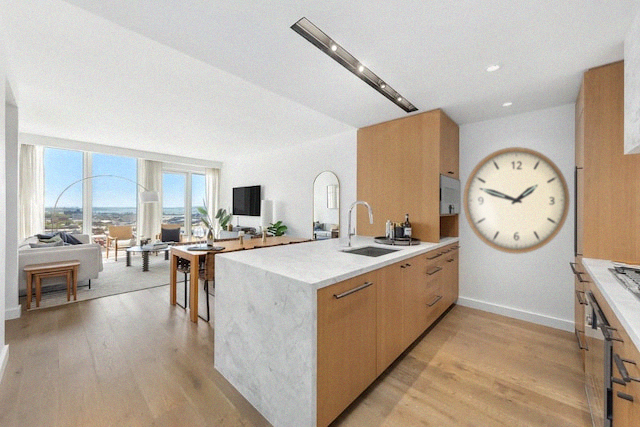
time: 1:48
